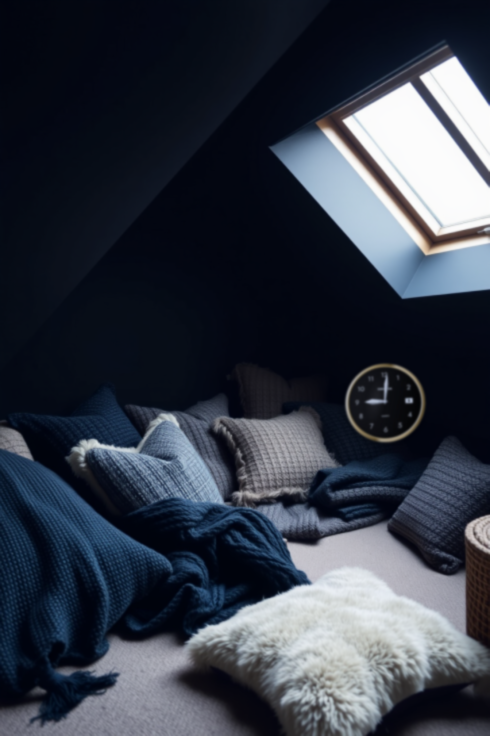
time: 9:01
